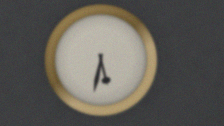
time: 5:32
